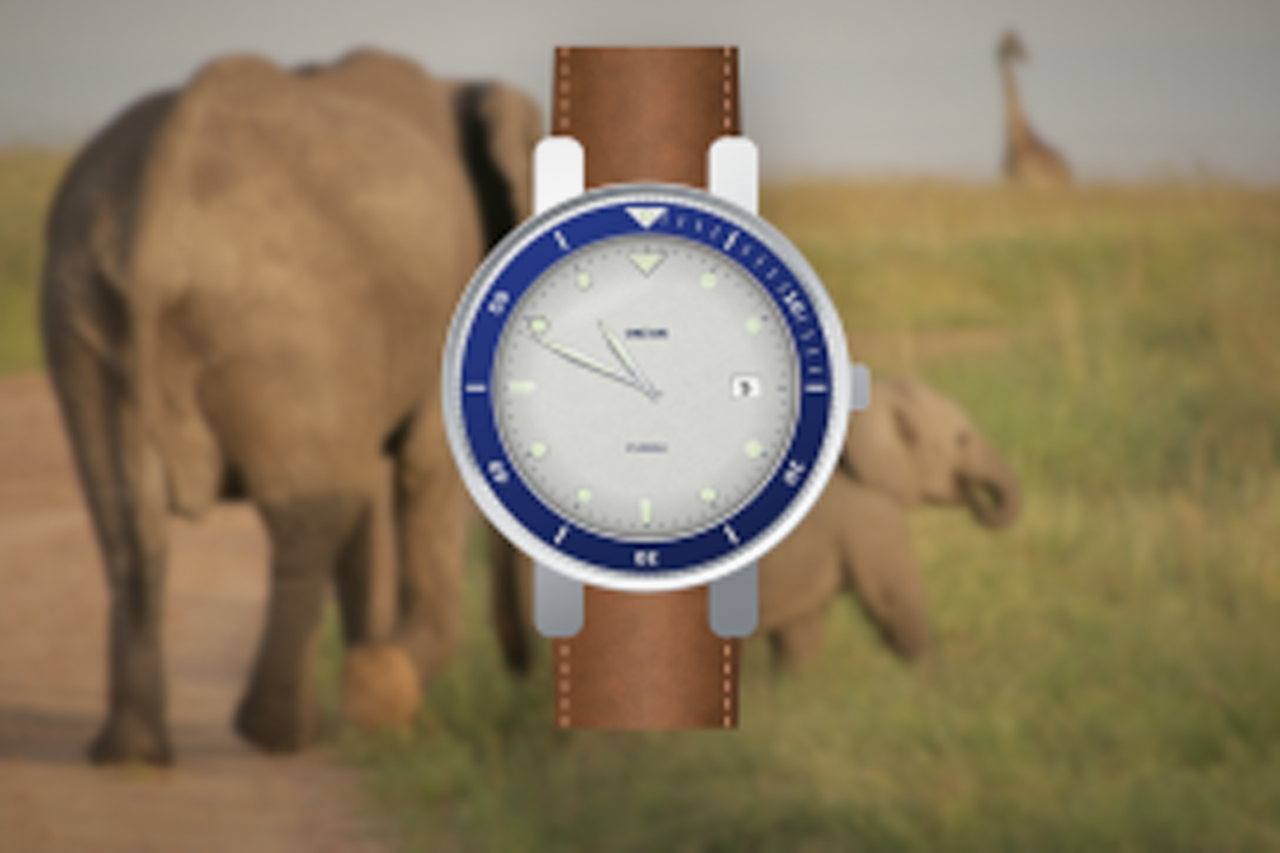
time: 10:49
